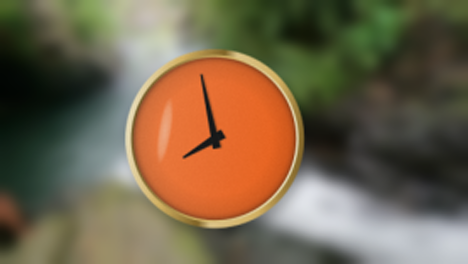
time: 7:58
